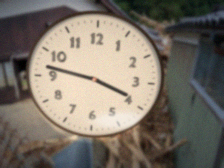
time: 3:47
